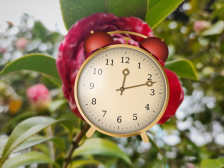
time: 12:12
